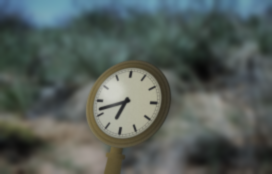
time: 6:42
